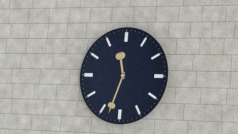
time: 11:33
